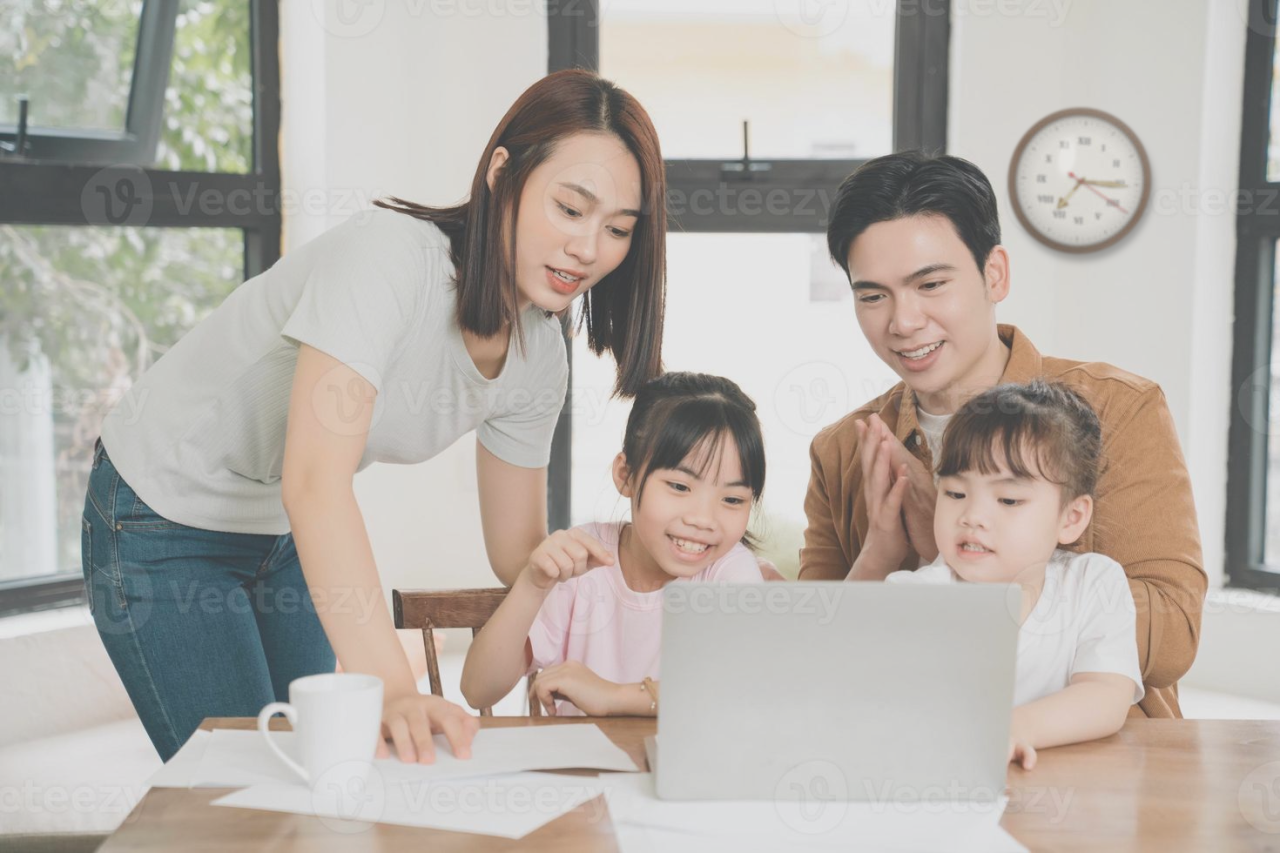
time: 7:15:20
